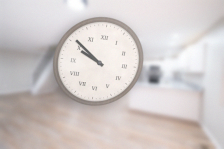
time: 9:51
